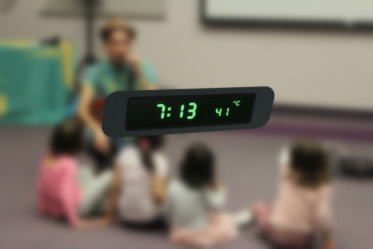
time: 7:13
